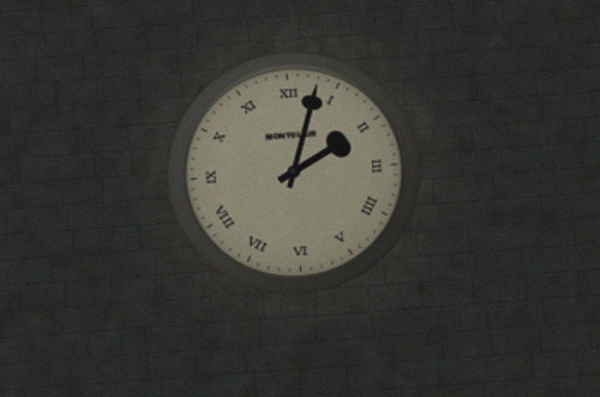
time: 2:03
